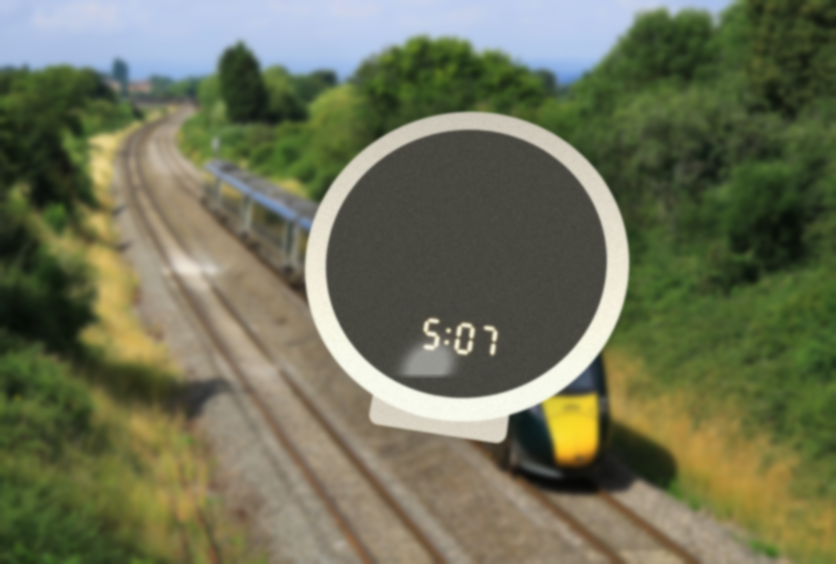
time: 5:07
